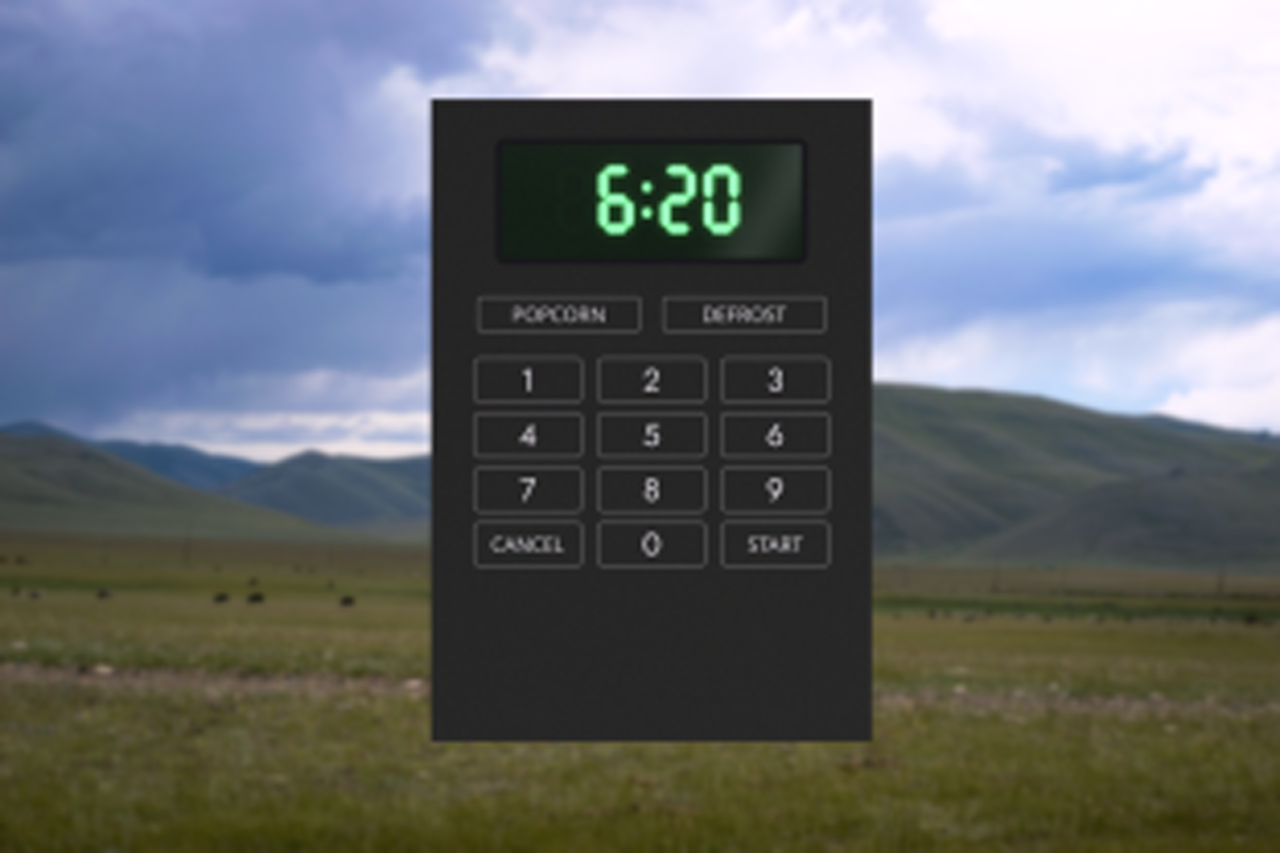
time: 6:20
